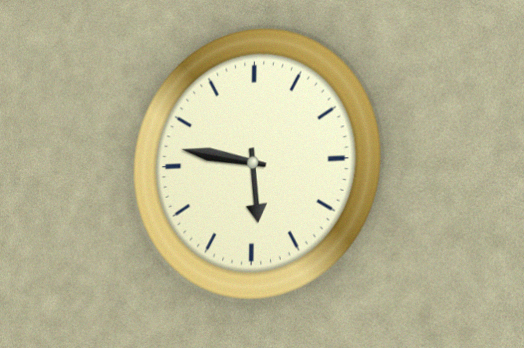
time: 5:47
